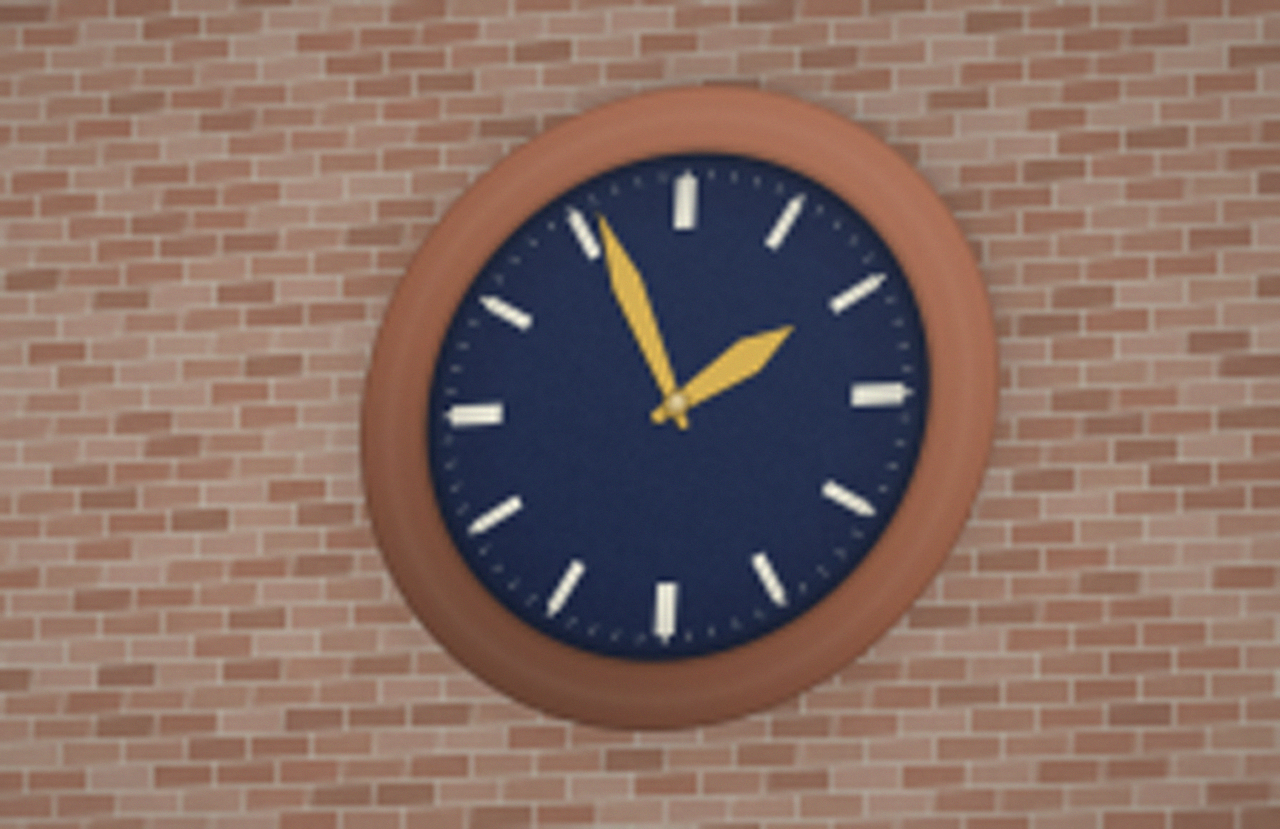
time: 1:56
